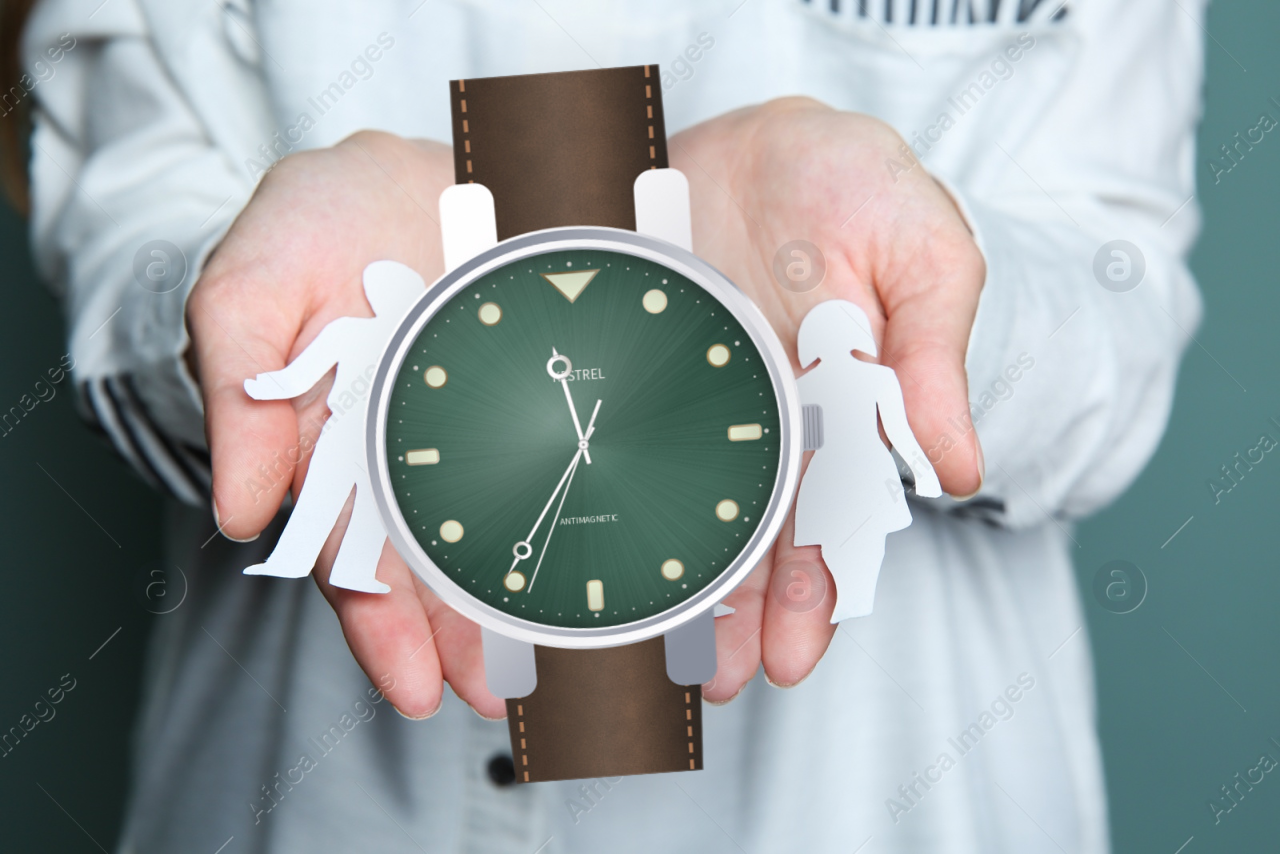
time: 11:35:34
